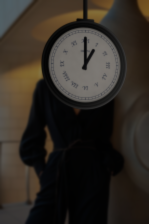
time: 1:00
